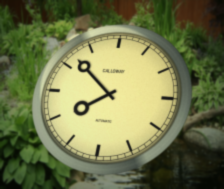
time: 7:52
